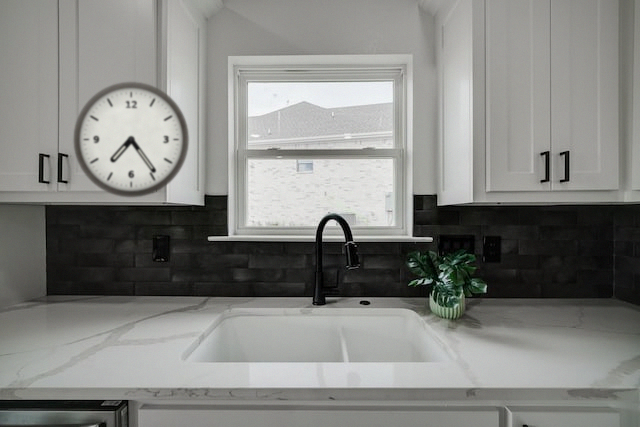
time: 7:24
